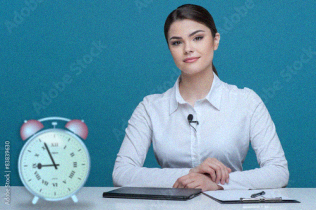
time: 8:56
